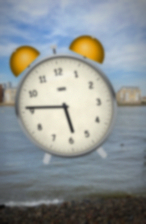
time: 5:46
